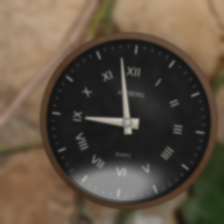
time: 8:58
